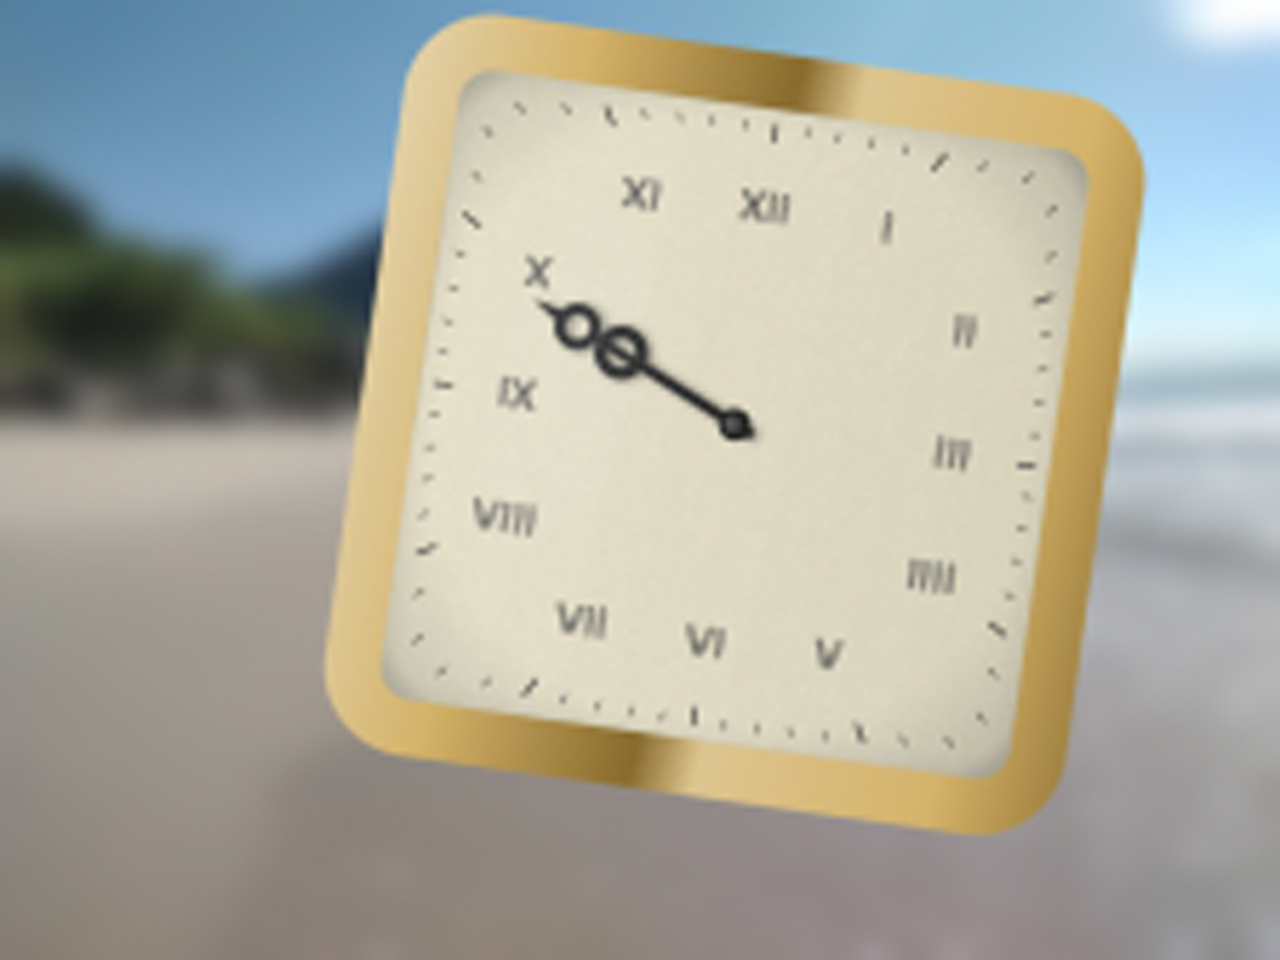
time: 9:49
